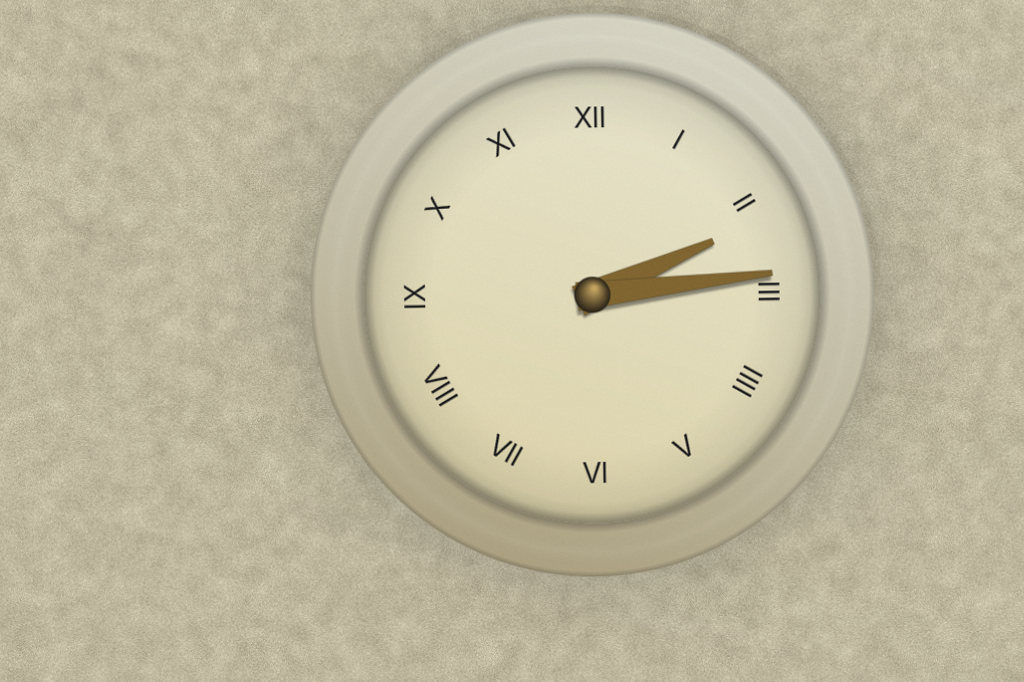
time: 2:14
